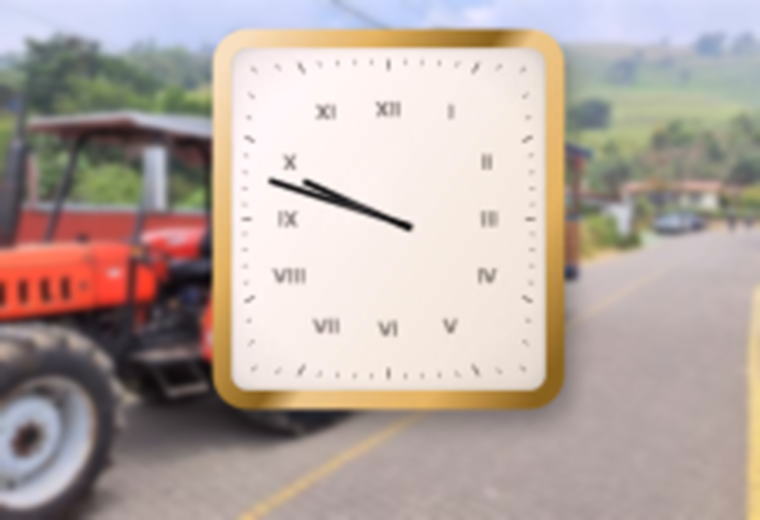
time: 9:48
